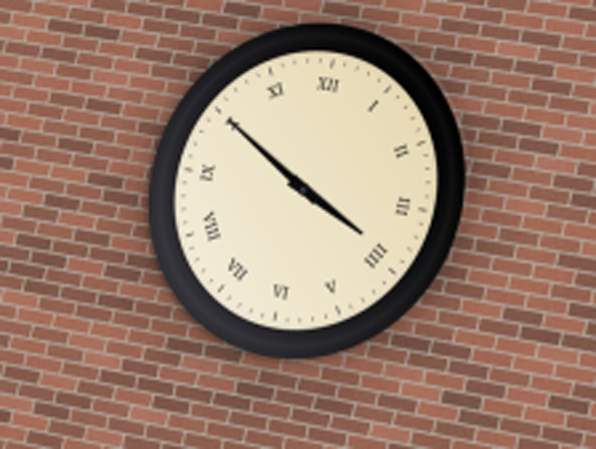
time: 3:50
